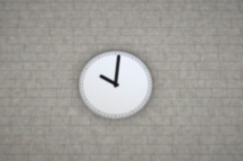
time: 10:01
